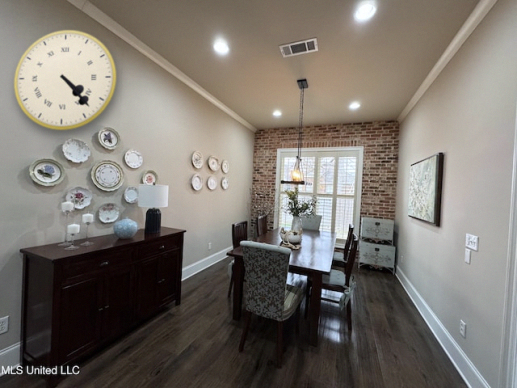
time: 4:23
